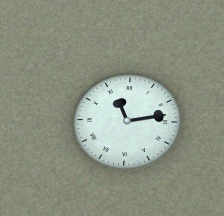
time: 11:13
